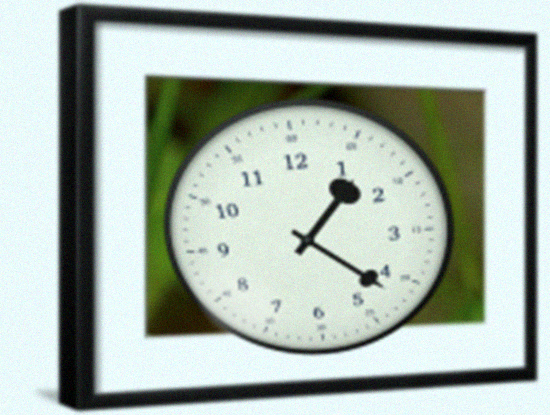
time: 1:22
